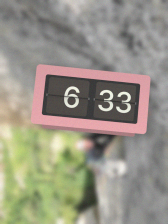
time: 6:33
